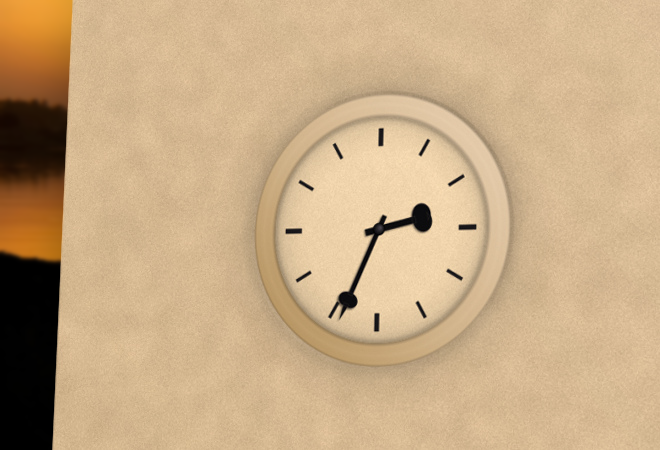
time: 2:34
